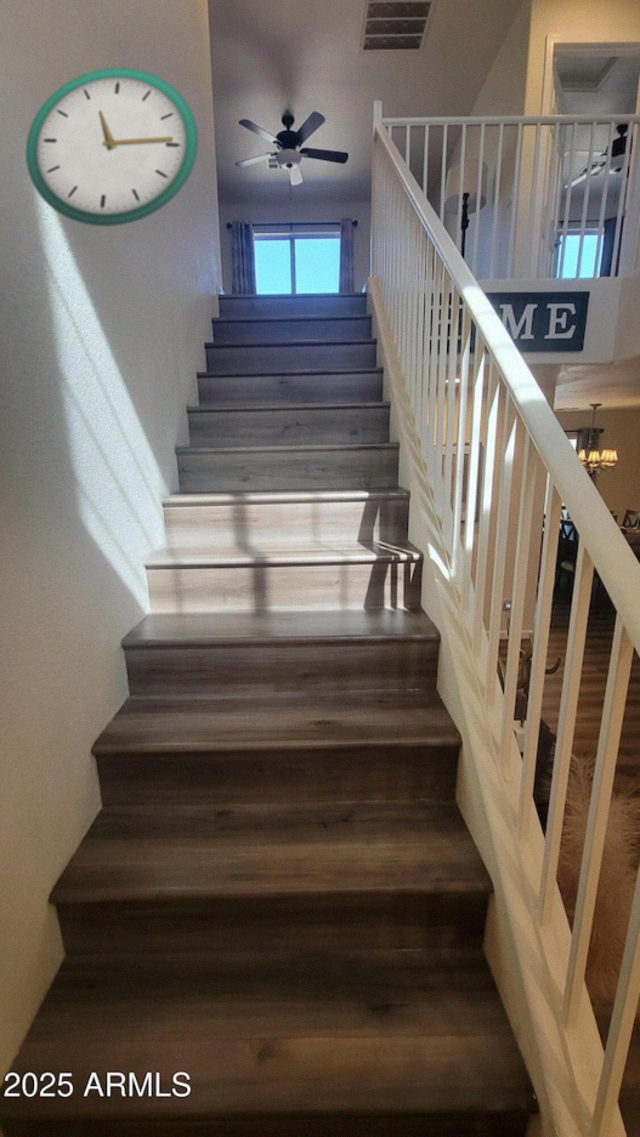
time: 11:14
